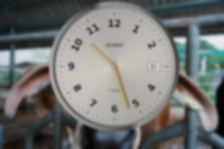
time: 10:27
